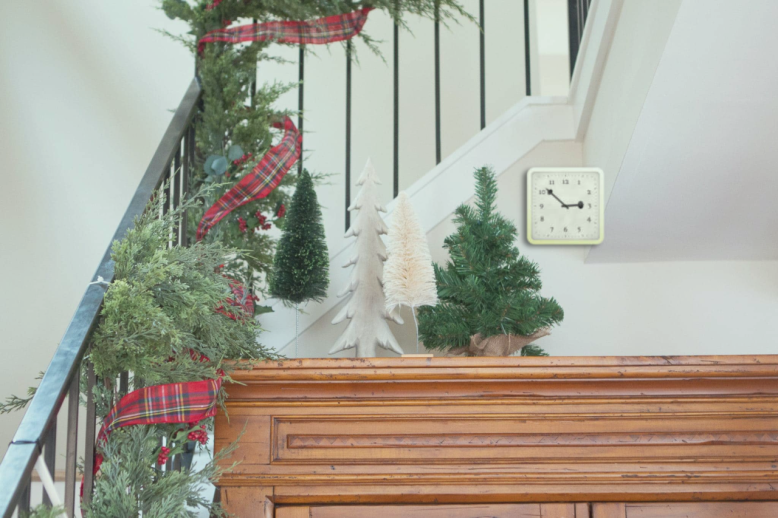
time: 2:52
